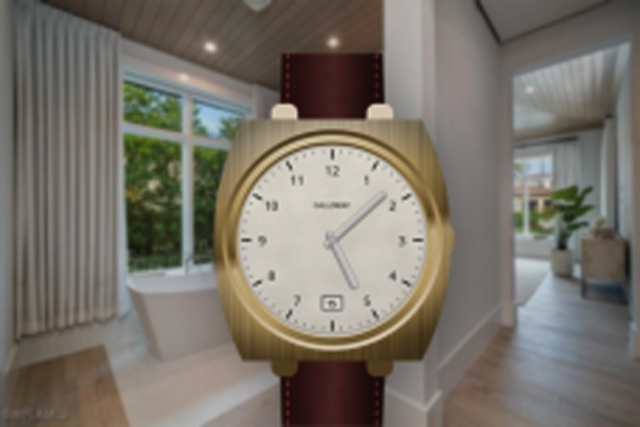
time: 5:08
